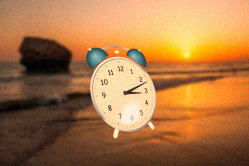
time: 3:12
